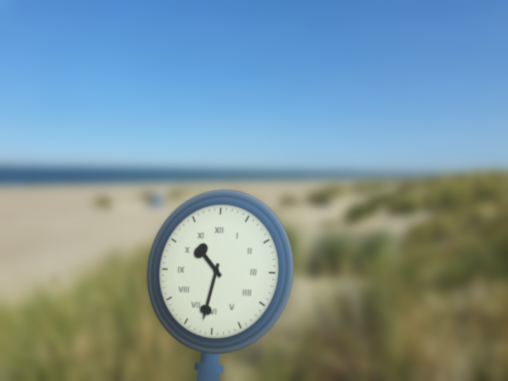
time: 10:32
